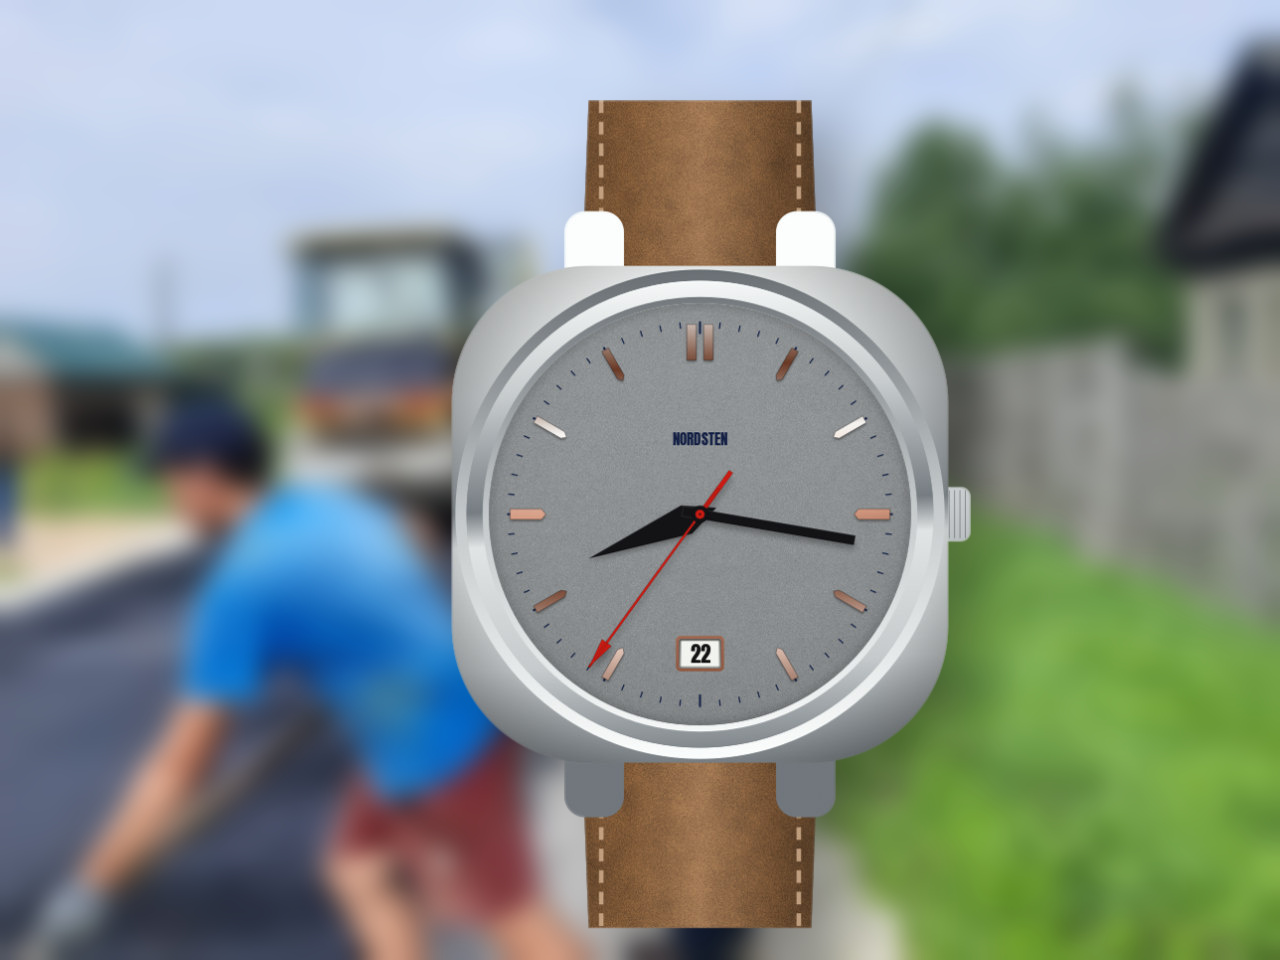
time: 8:16:36
